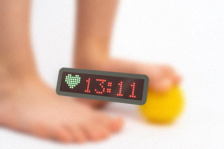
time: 13:11
